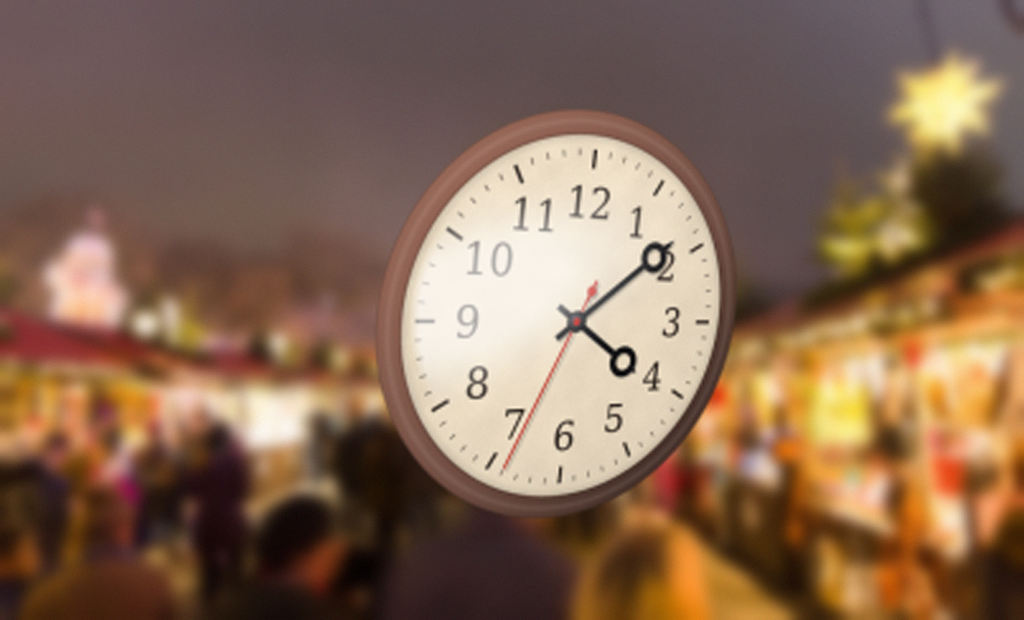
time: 4:08:34
